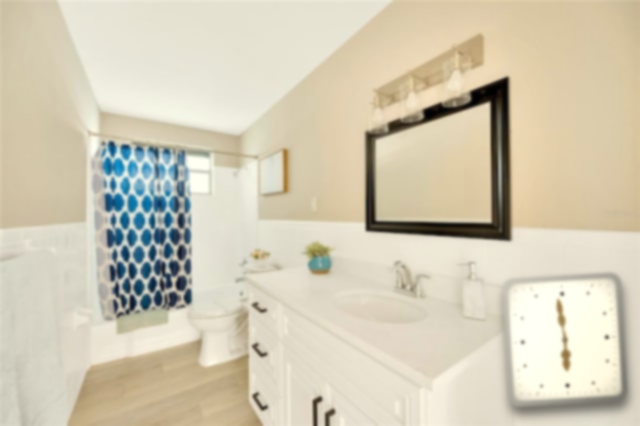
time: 5:59
